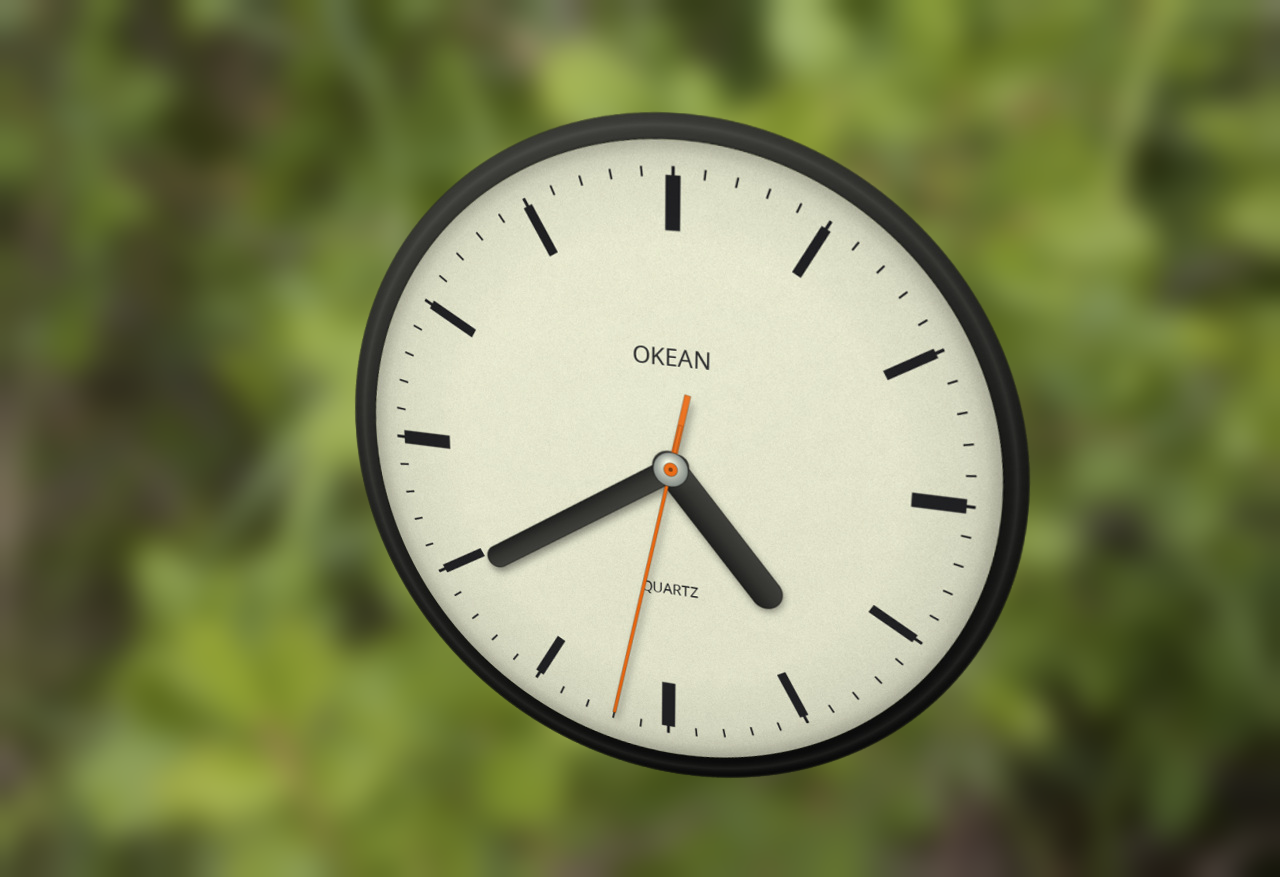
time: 4:39:32
